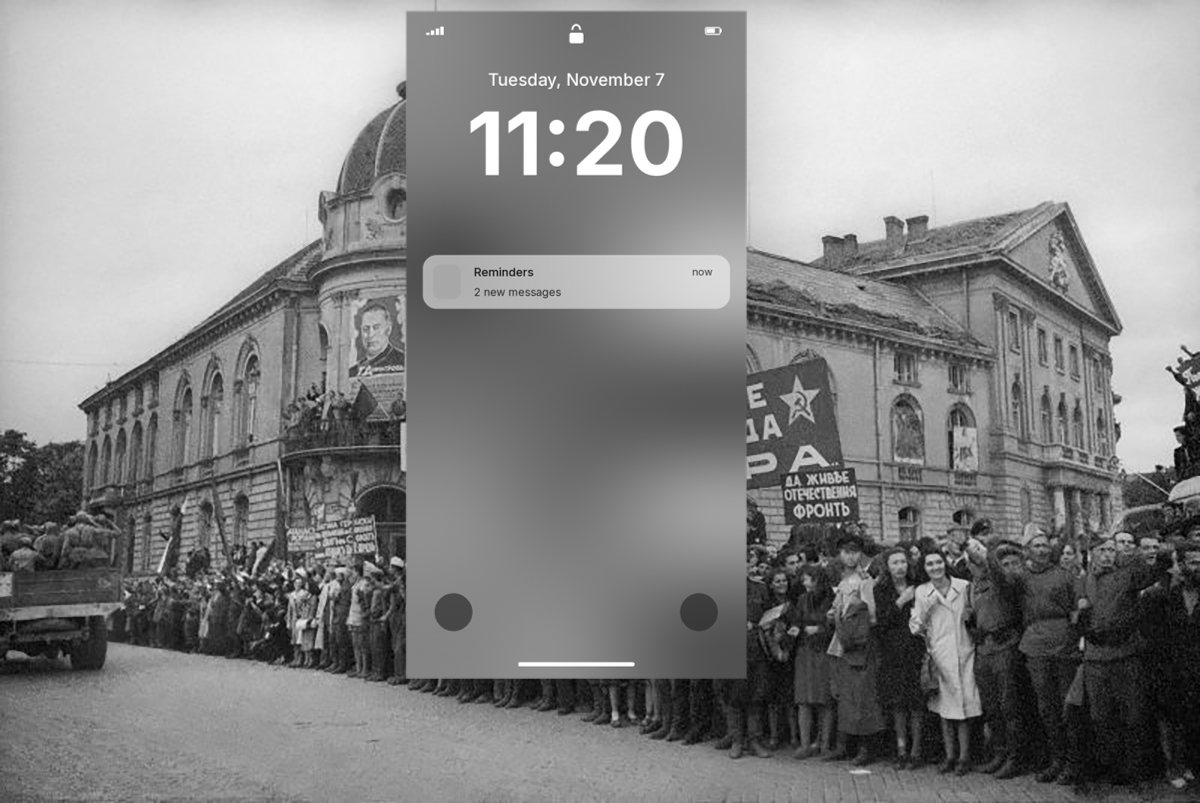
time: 11:20
